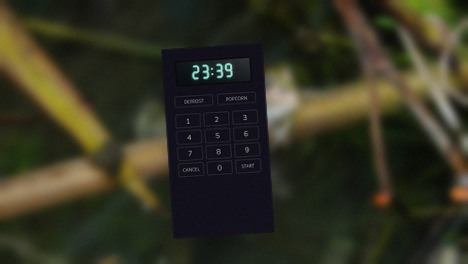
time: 23:39
